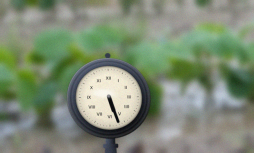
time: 5:27
